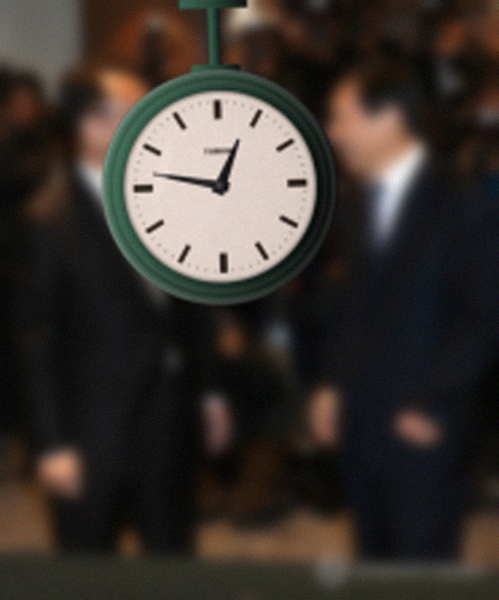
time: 12:47
